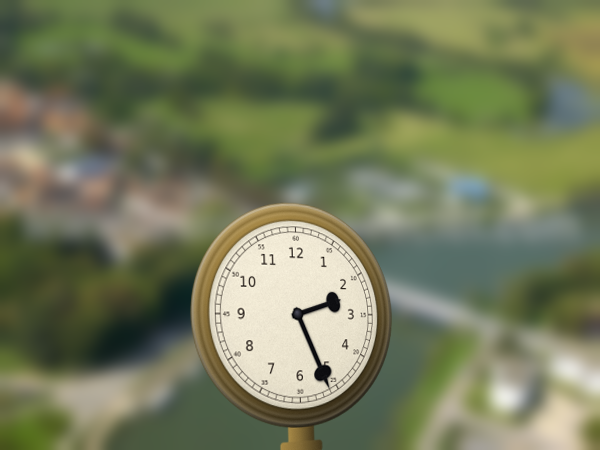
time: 2:26
